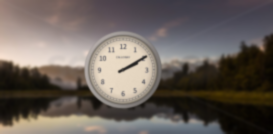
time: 2:10
